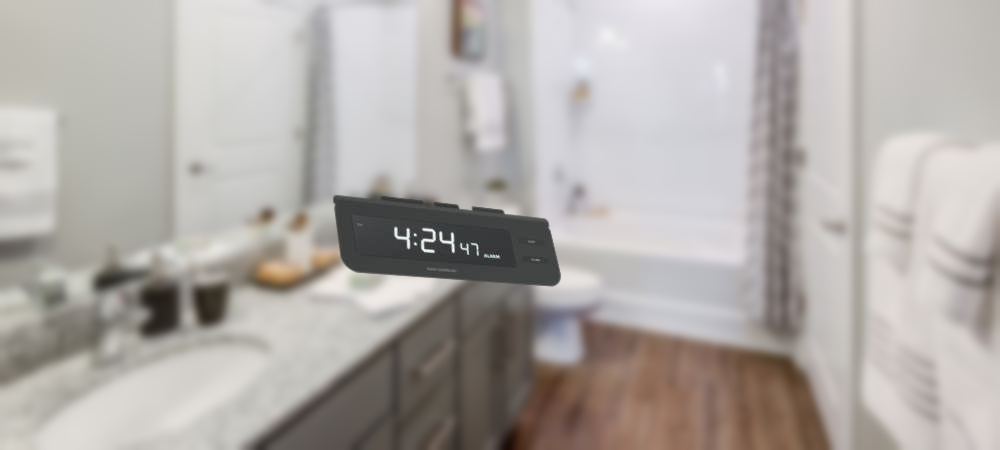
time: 4:24:47
